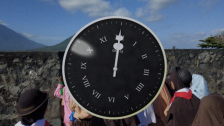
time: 12:00
